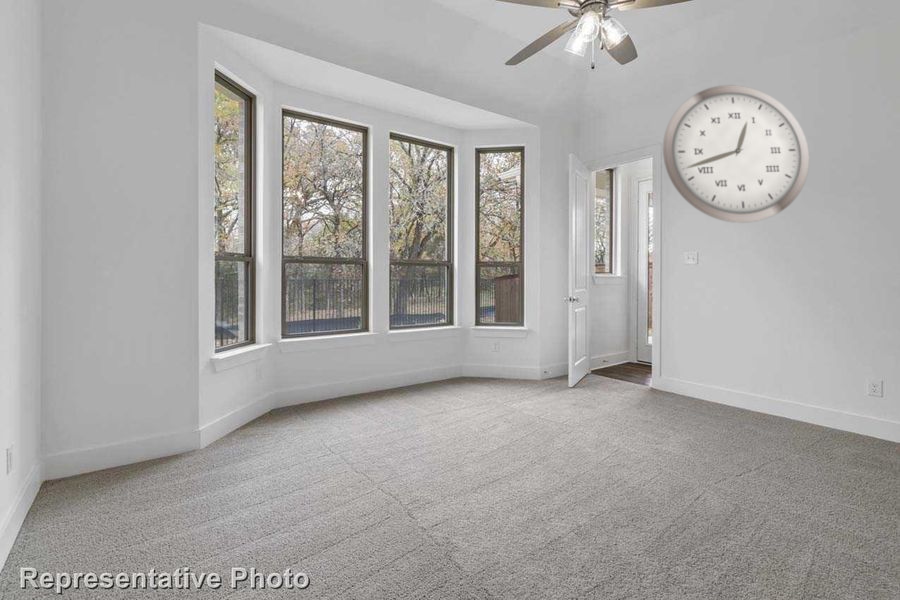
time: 12:42
